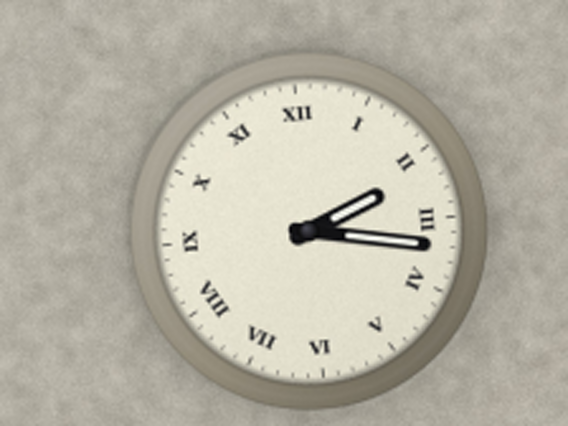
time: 2:17
